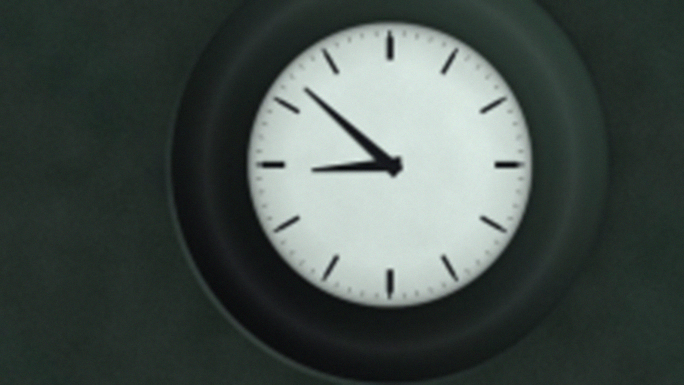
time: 8:52
